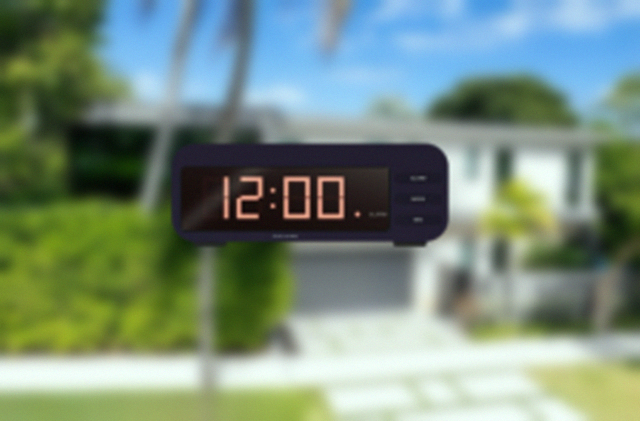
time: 12:00
